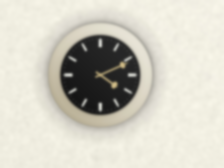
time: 4:11
